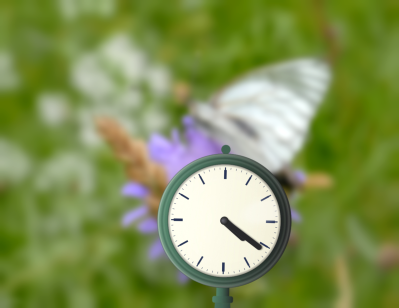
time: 4:21
